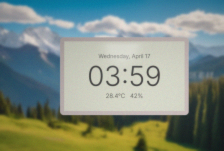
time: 3:59
